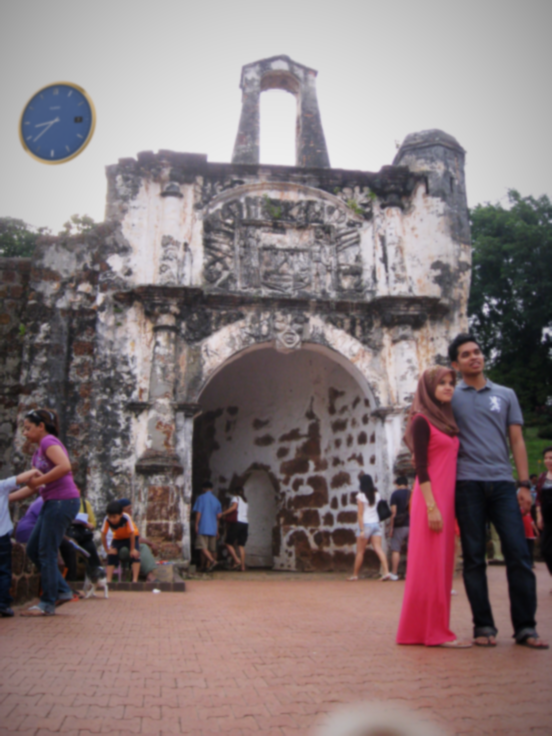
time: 8:38
